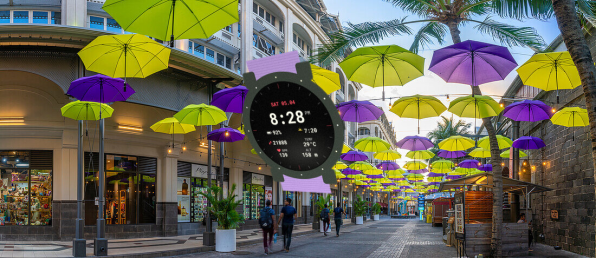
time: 8:28
